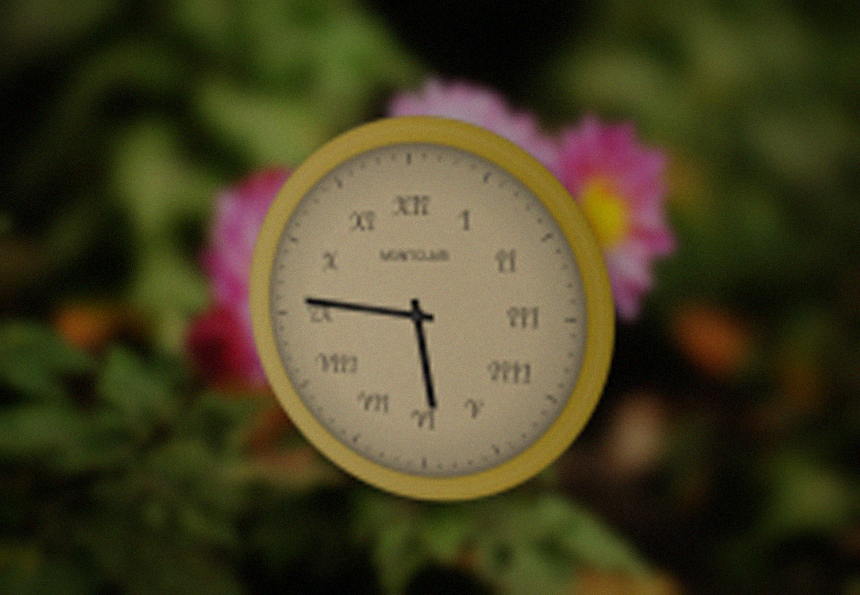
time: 5:46
